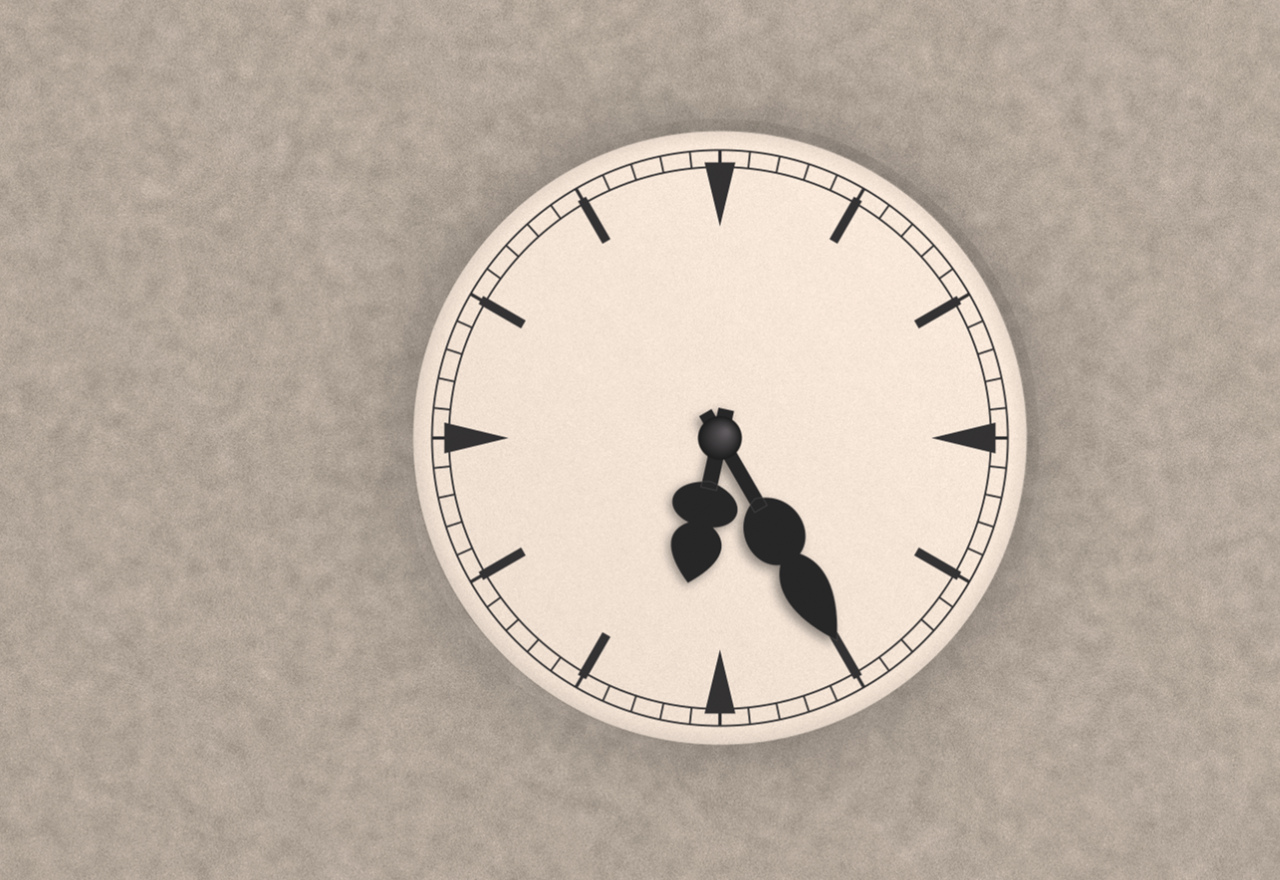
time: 6:25
